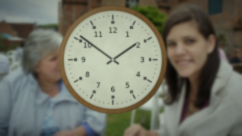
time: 1:51
